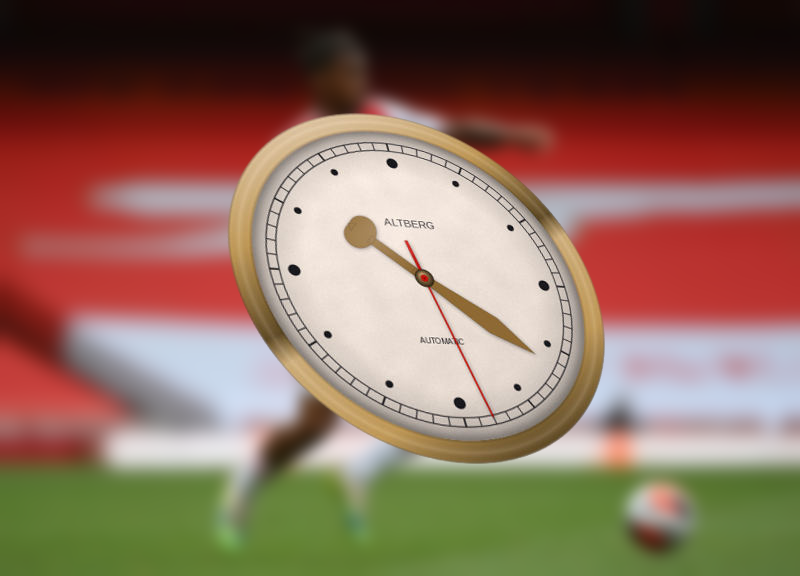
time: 10:21:28
